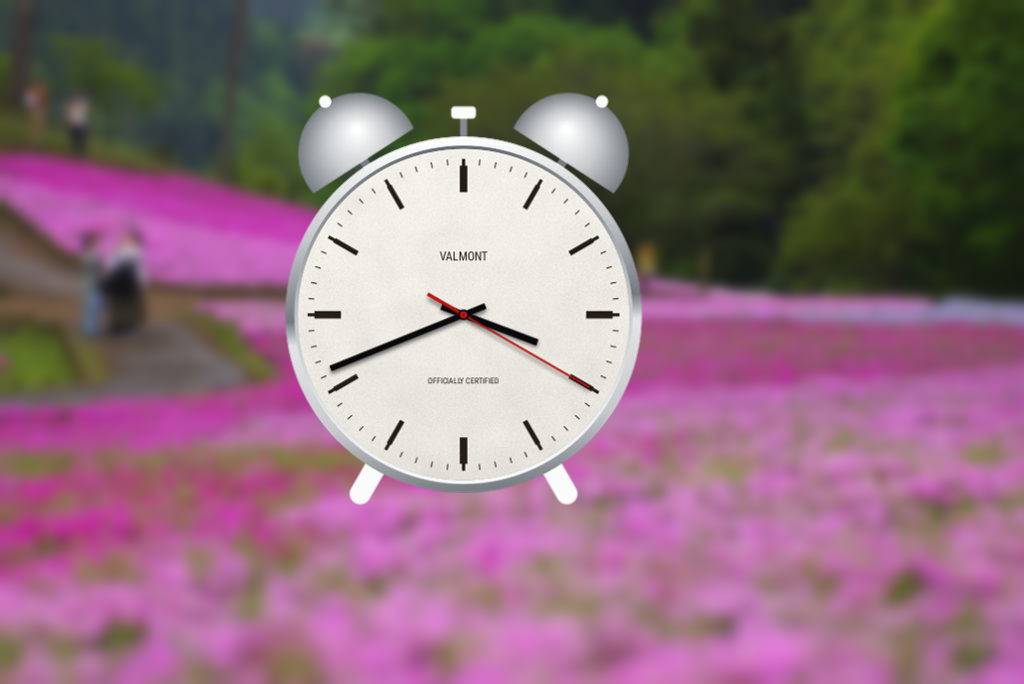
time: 3:41:20
